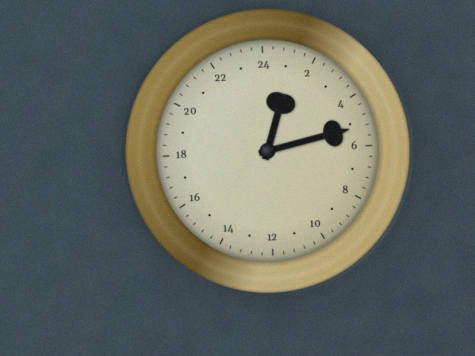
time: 1:13
